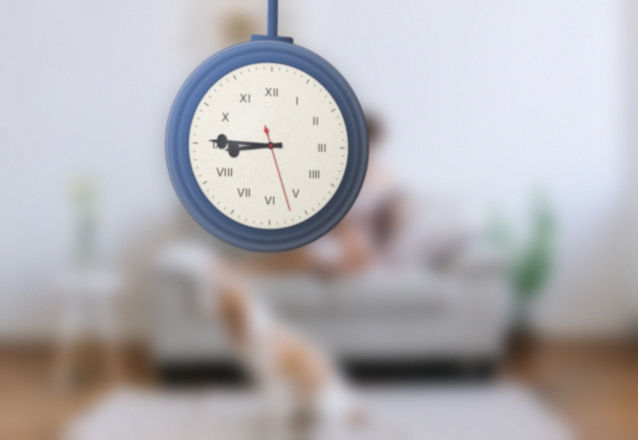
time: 8:45:27
